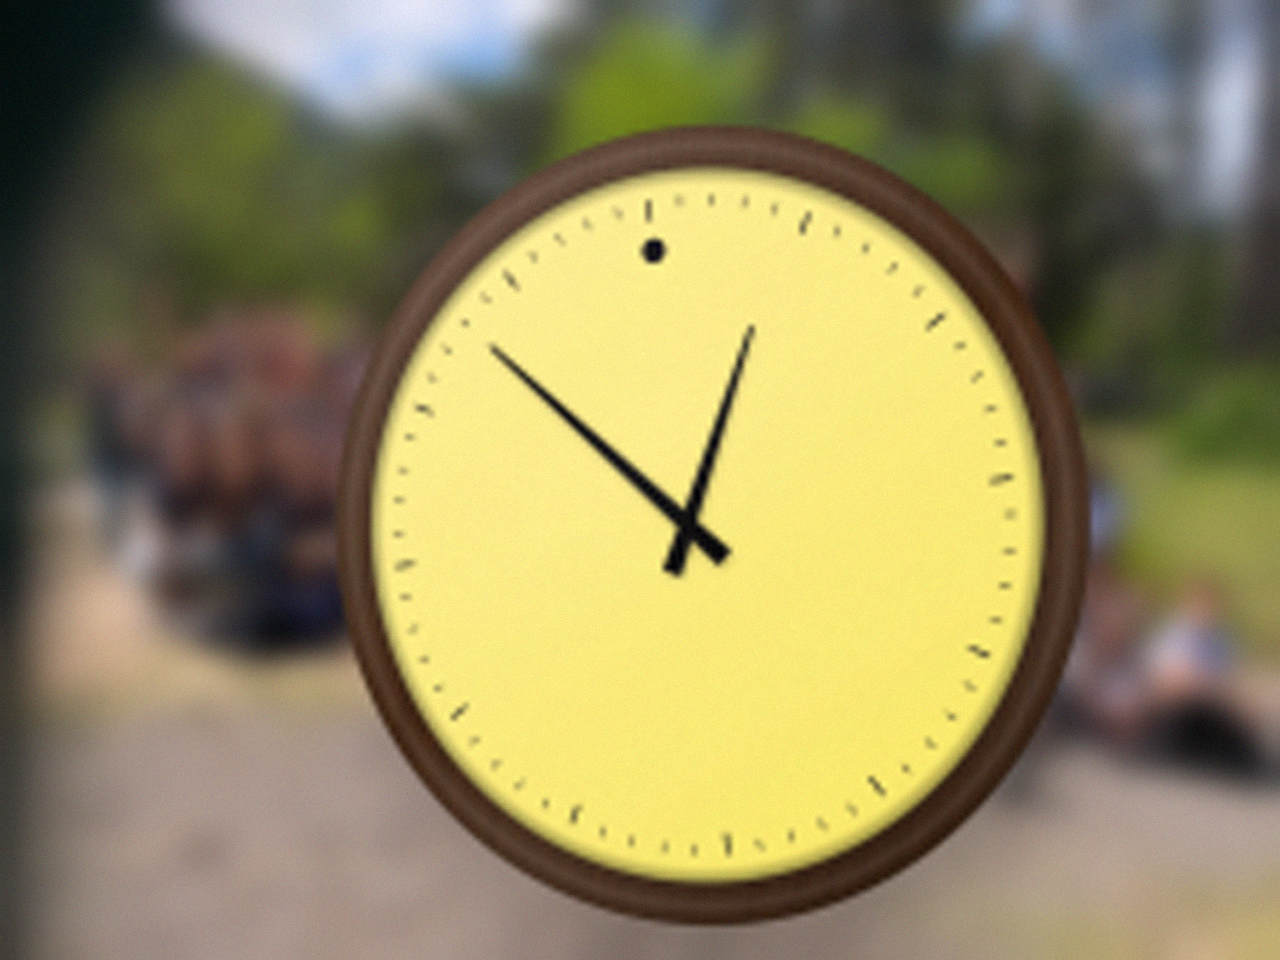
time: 12:53
